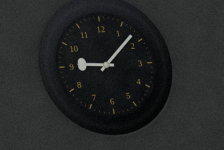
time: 9:08
